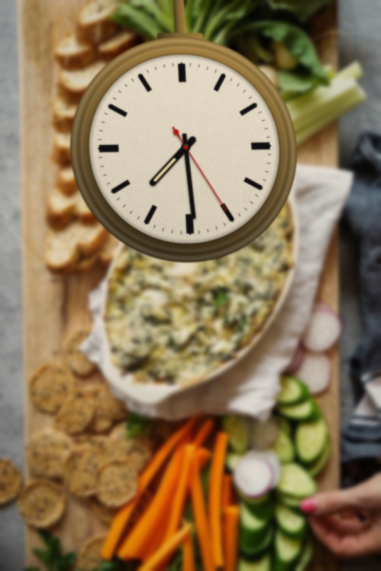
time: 7:29:25
